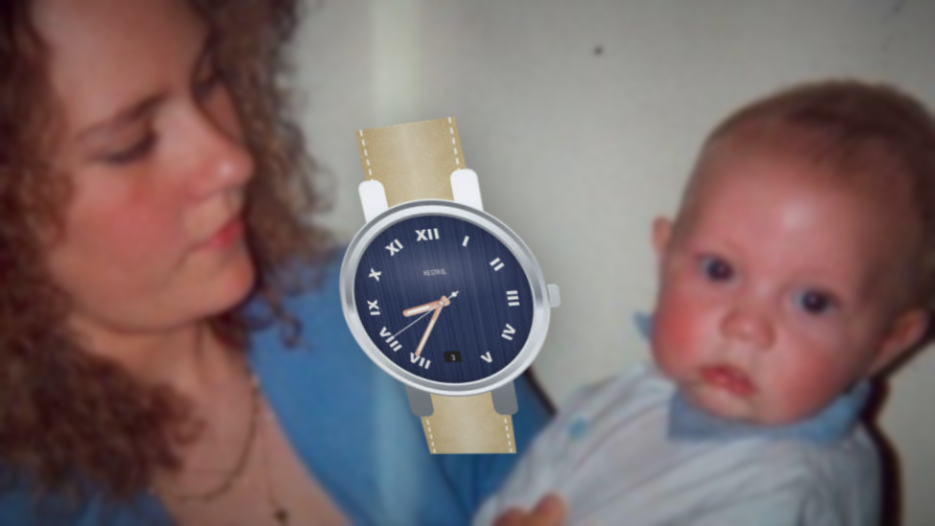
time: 8:35:40
